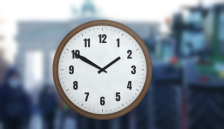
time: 1:50
